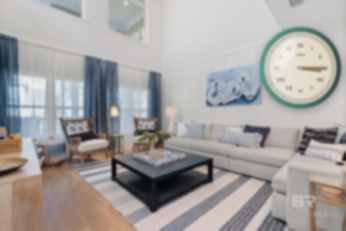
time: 3:15
